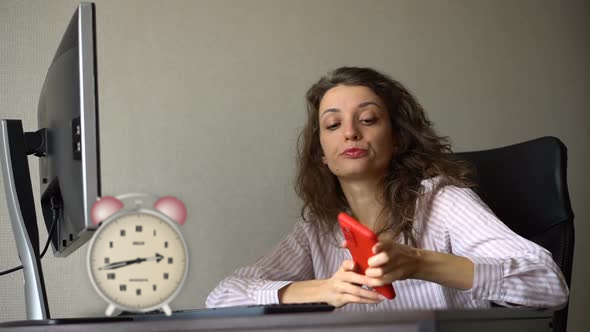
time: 2:43
